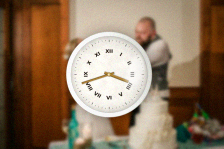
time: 3:42
